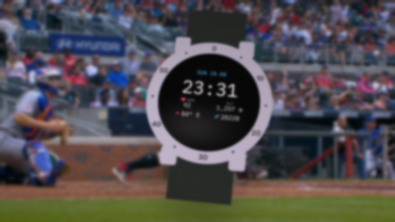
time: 23:31
